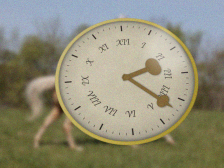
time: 2:22
